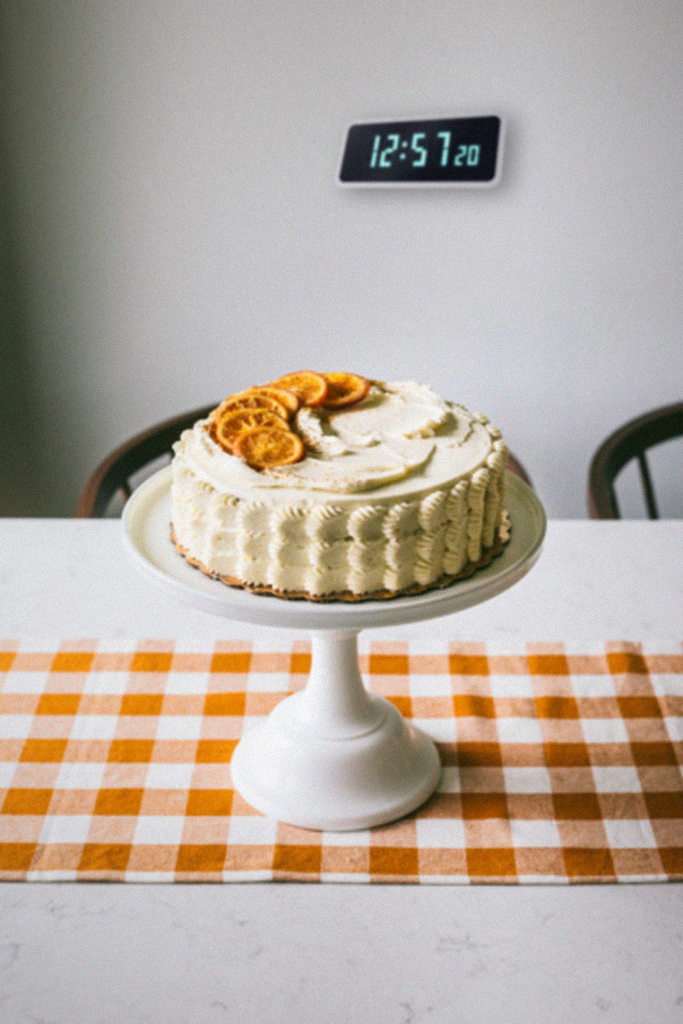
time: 12:57:20
